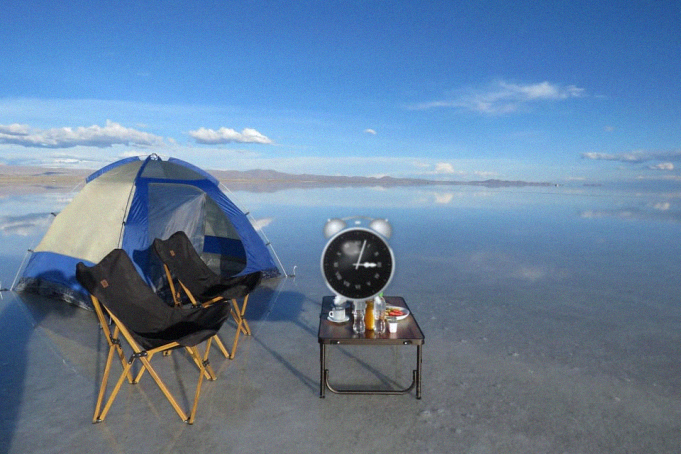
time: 3:03
